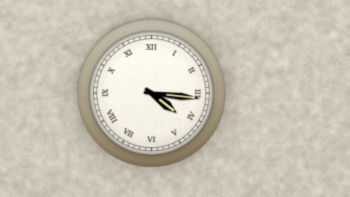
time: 4:16
